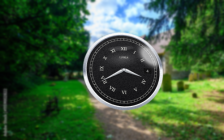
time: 3:40
